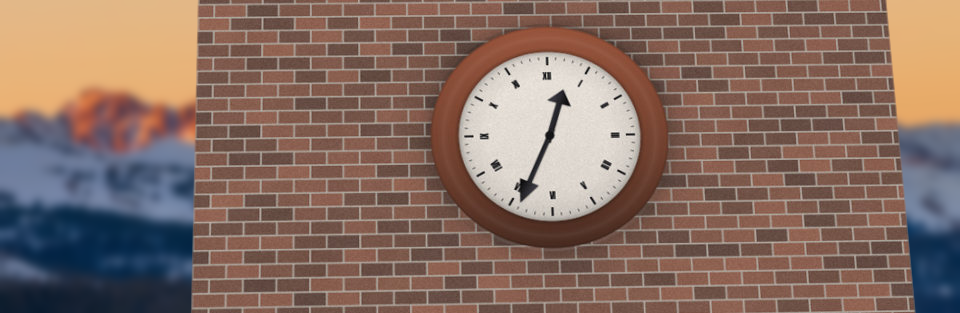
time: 12:34
